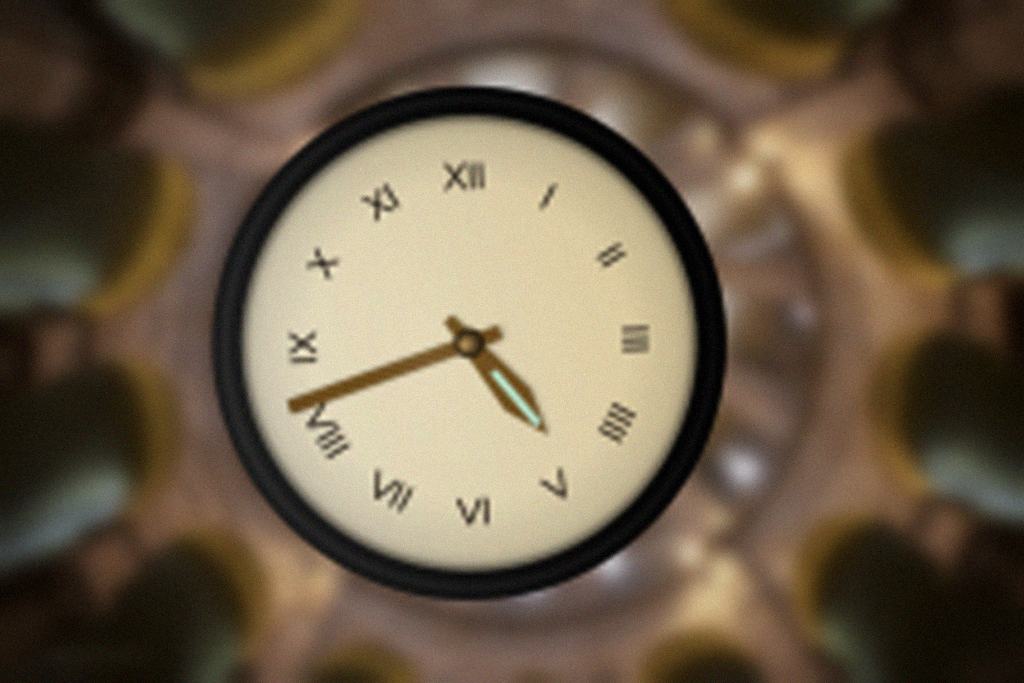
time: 4:42
